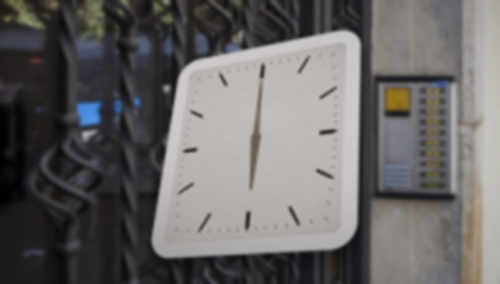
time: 6:00
